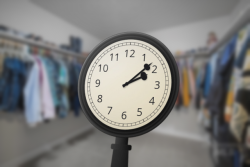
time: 2:08
